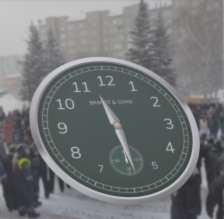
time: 11:29
